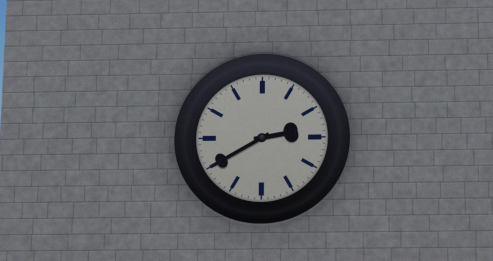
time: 2:40
